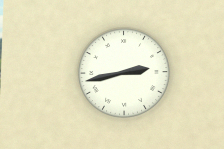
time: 2:43
